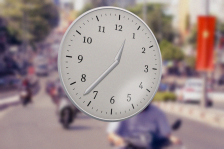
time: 12:37
